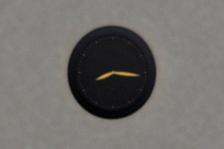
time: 8:16
